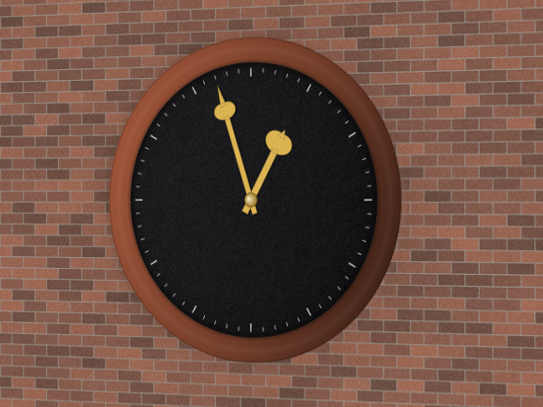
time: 12:57
